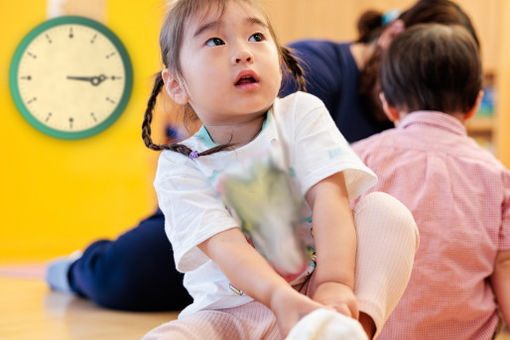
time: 3:15
